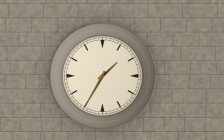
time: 1:35
